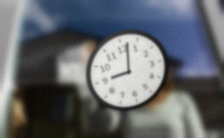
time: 9:02
